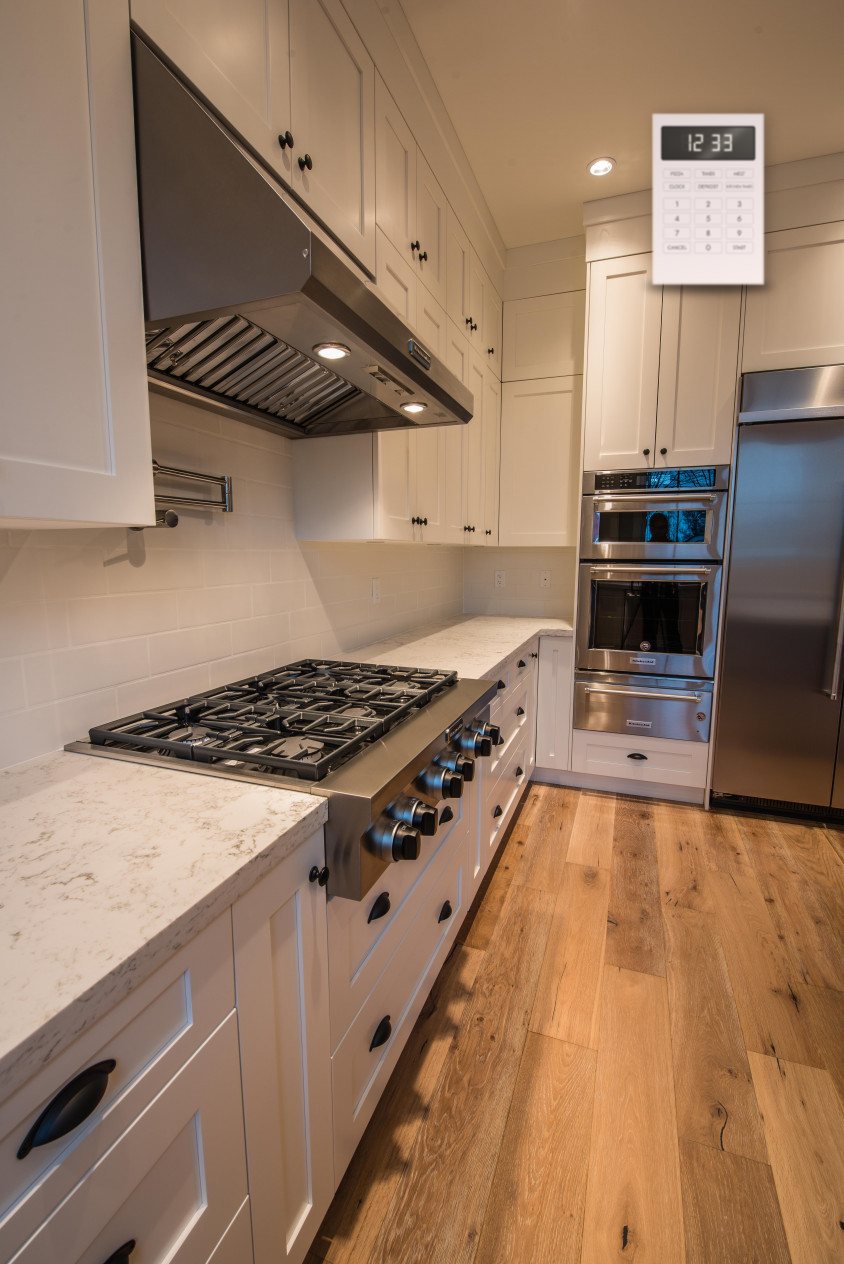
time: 12:33
